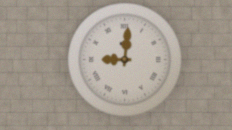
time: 9:01
